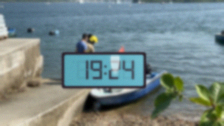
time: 19:24
